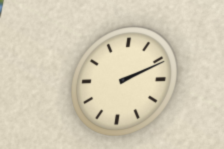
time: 2:11
